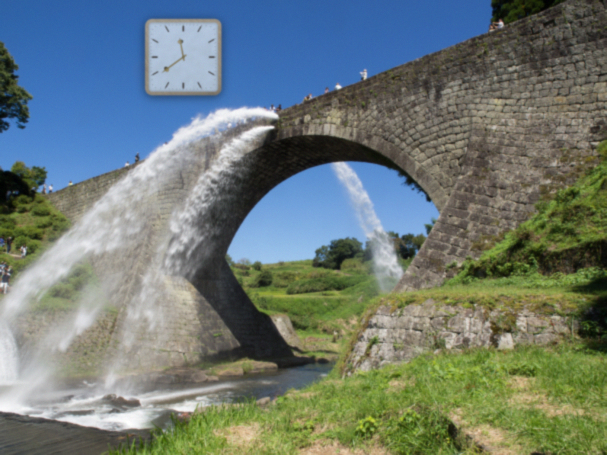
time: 11:39
